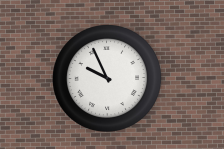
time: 9:56
